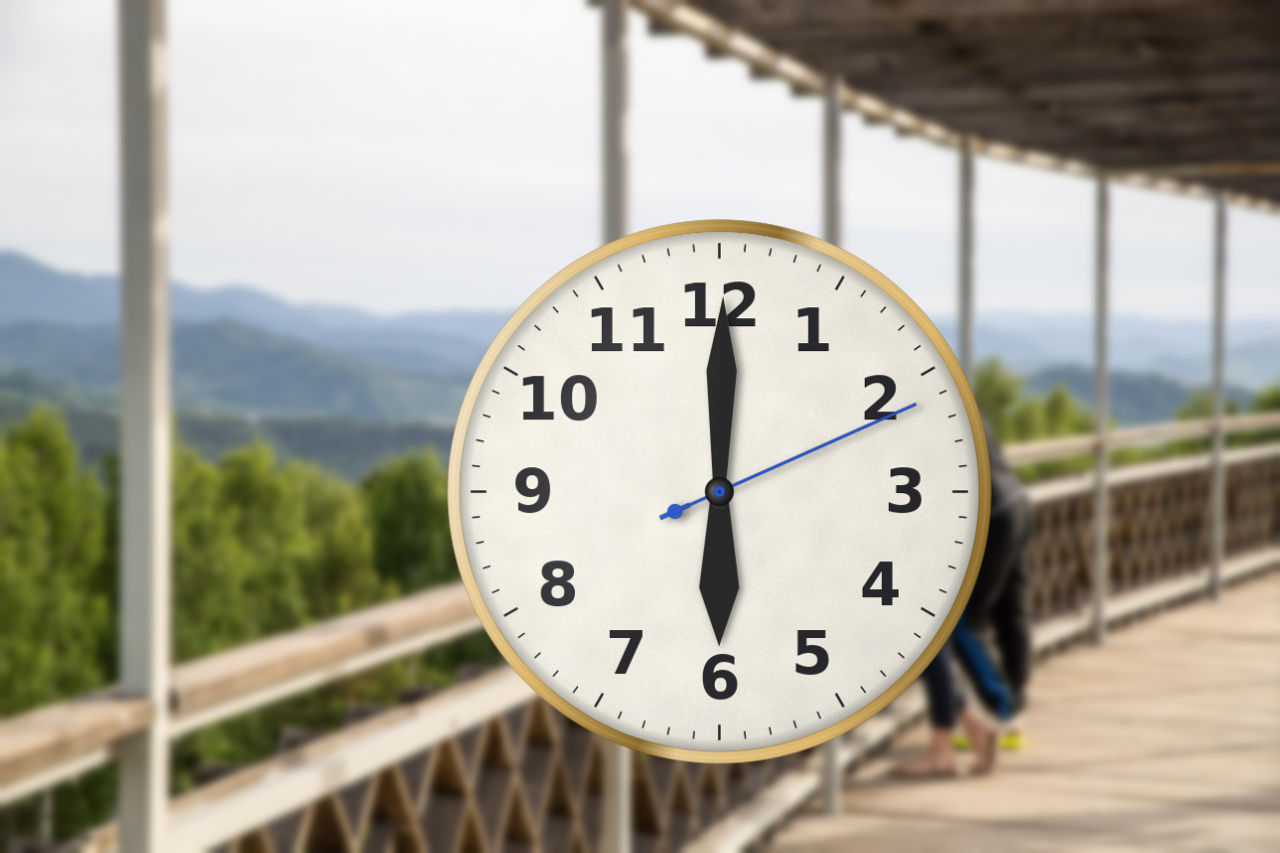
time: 6:00:11
